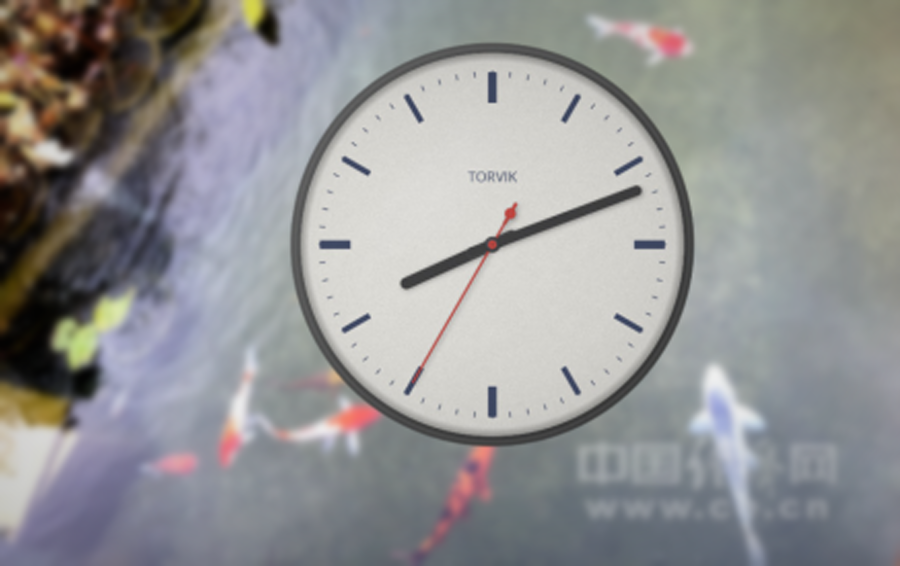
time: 8:11:35
